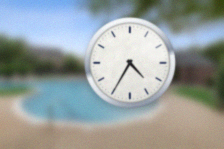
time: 4:35
